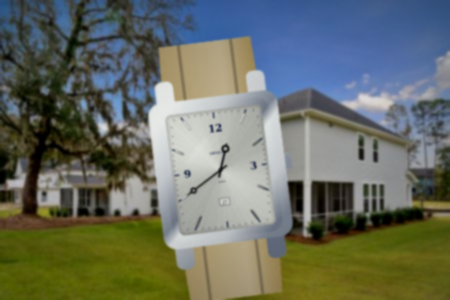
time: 12:40
